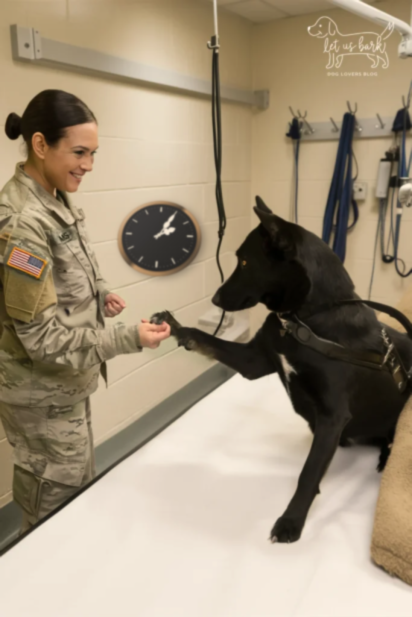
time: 2:05
